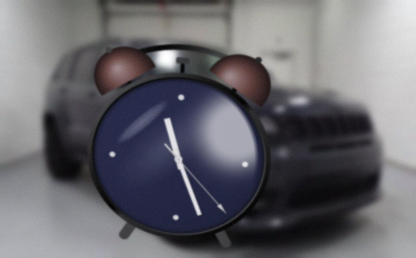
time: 11:26:23
